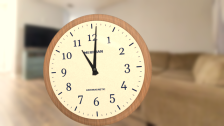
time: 11:01
